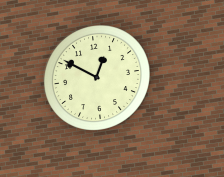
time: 12:51
